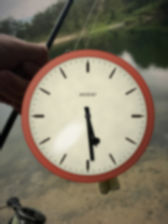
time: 5:29
